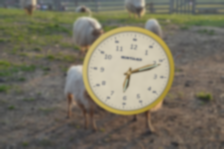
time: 6:11
